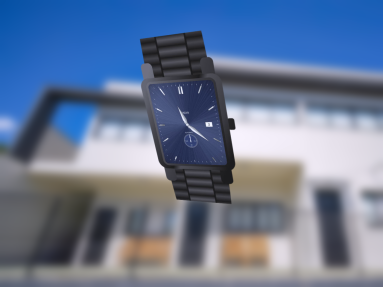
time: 11:22
